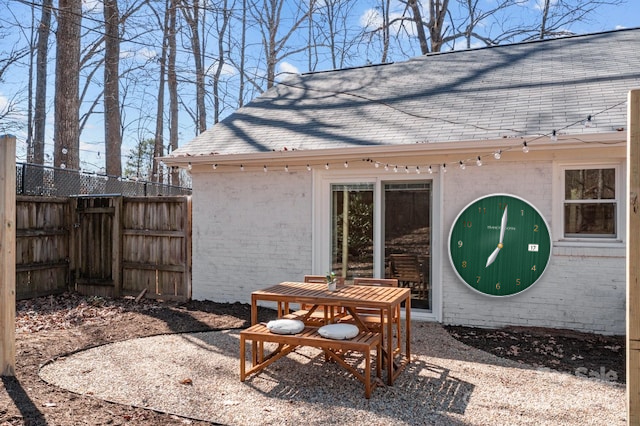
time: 7:01
